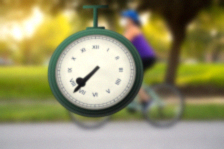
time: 7:37
